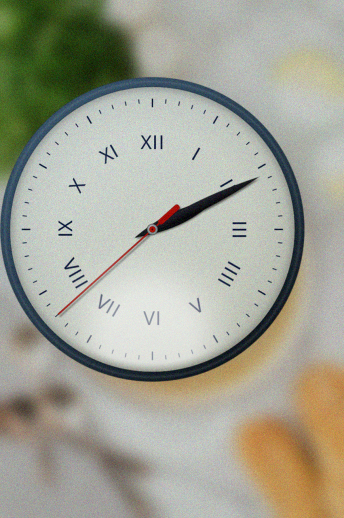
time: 2:10:38
